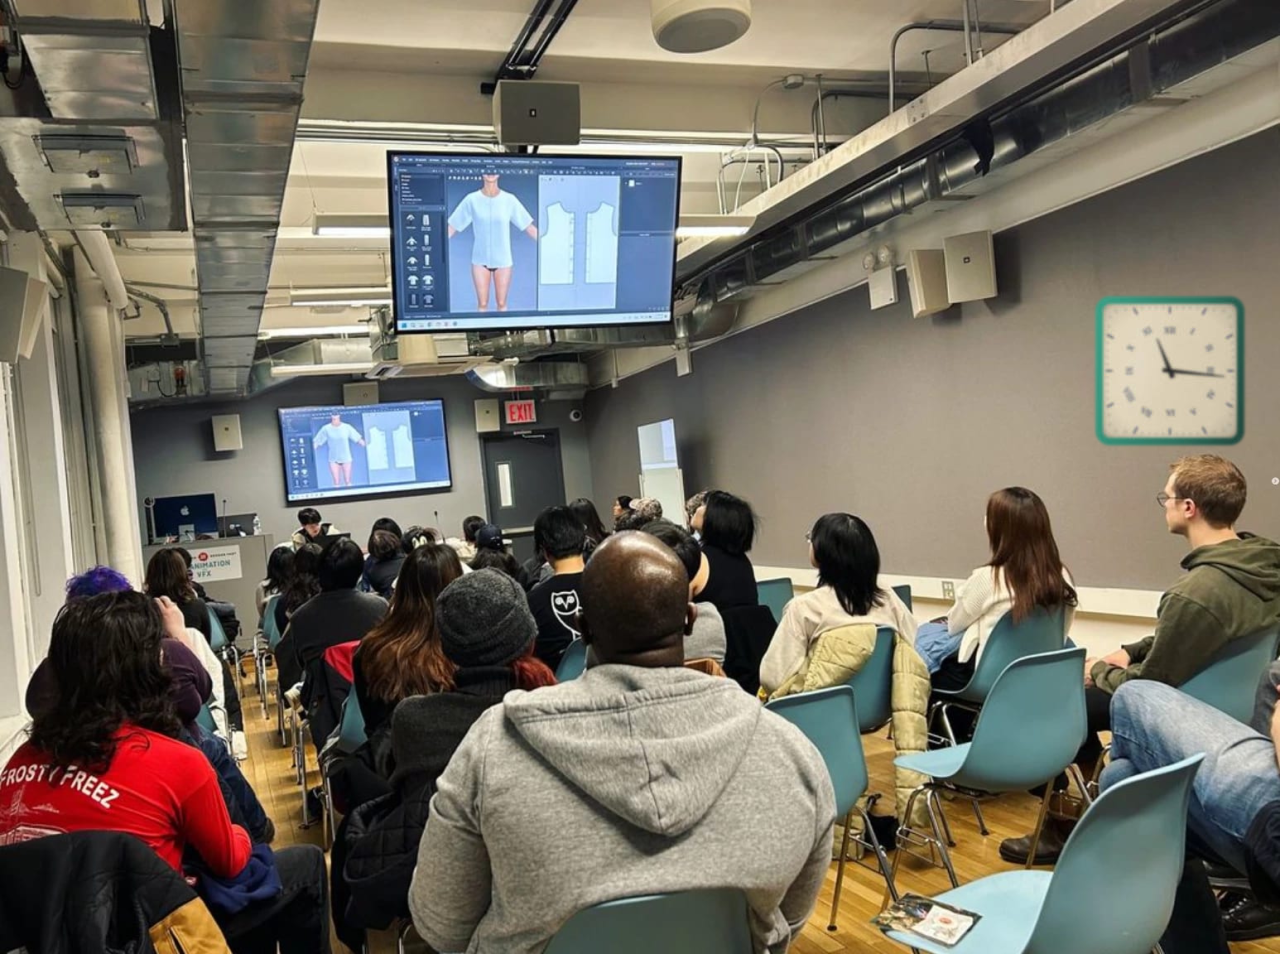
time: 11:16
